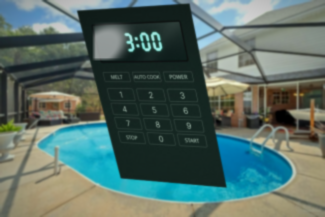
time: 3:00
